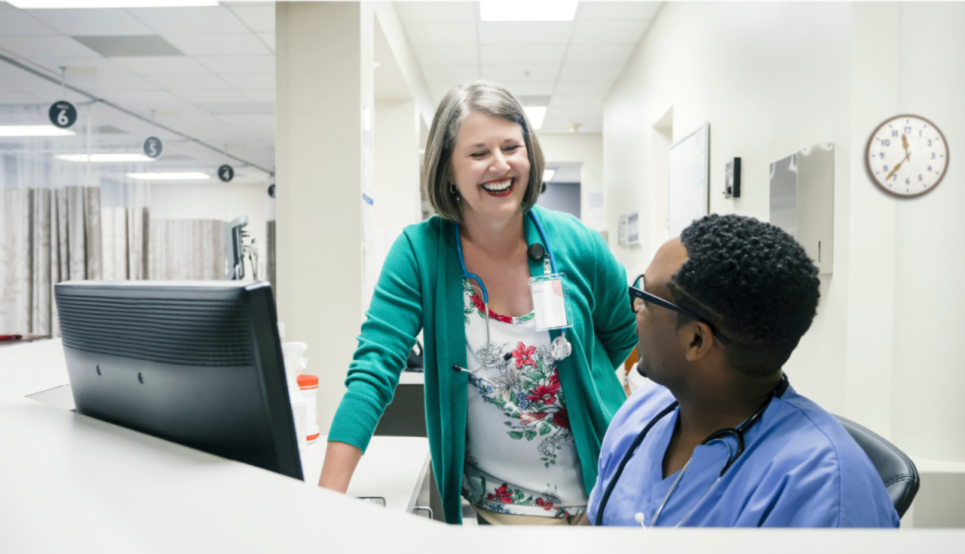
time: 11:37
